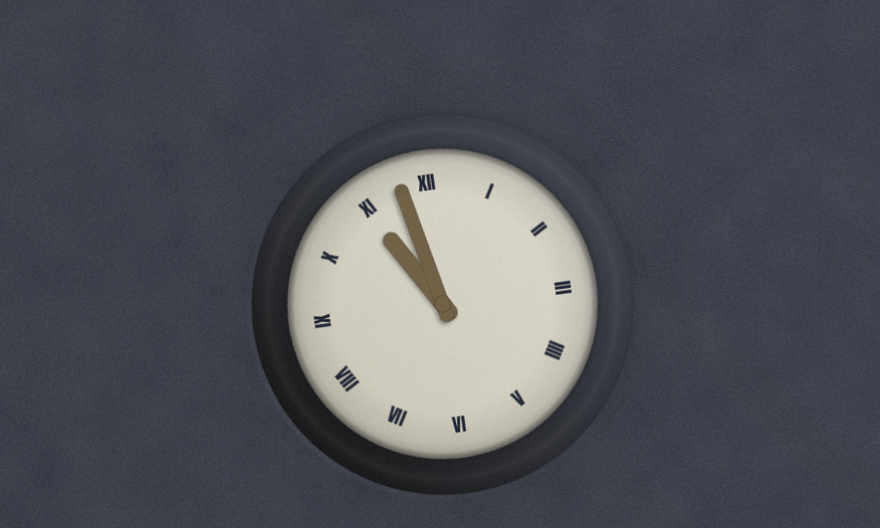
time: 10:58
